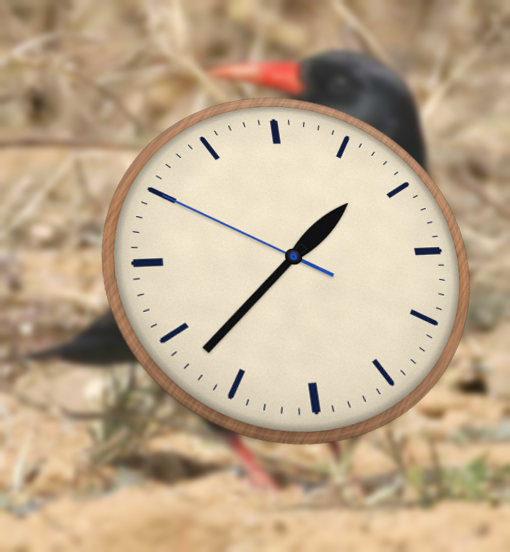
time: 1:37:50
